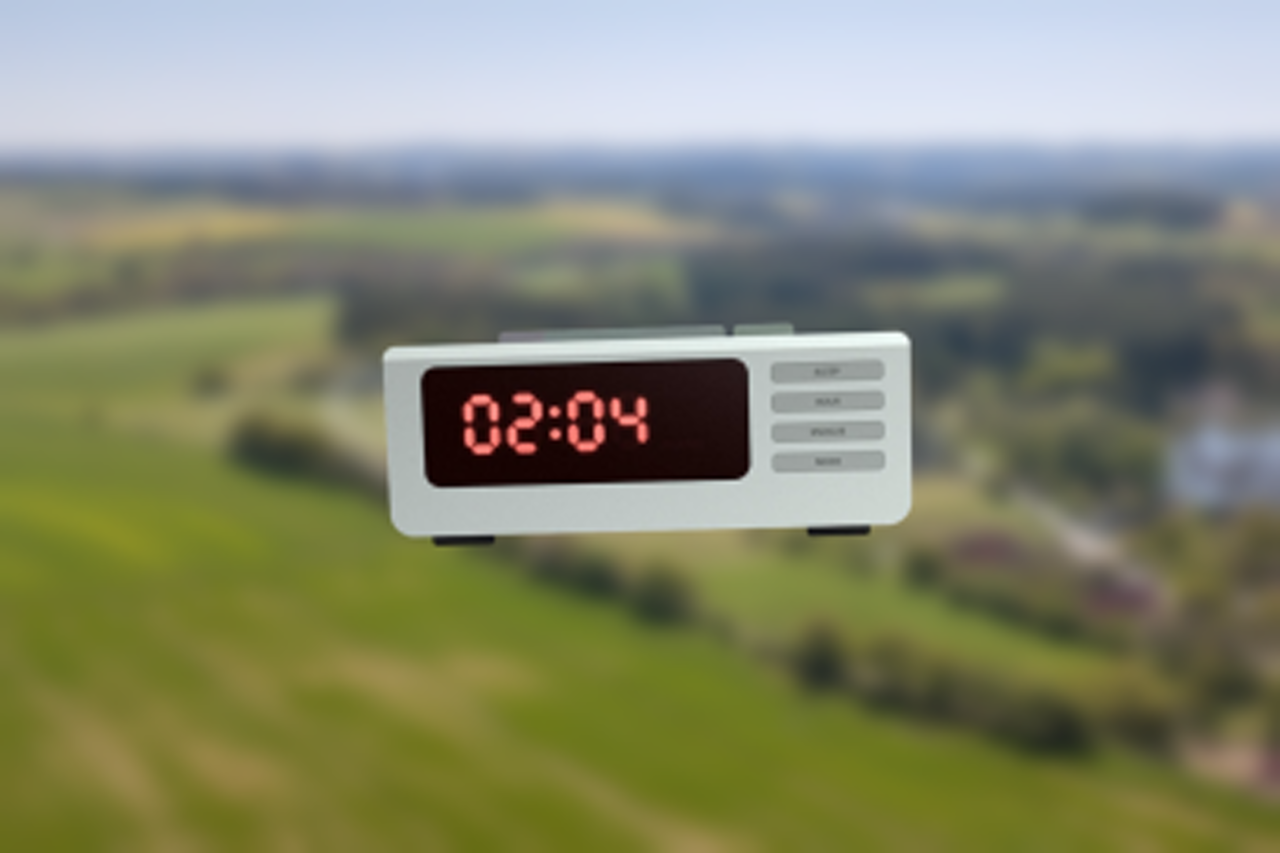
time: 2:04
